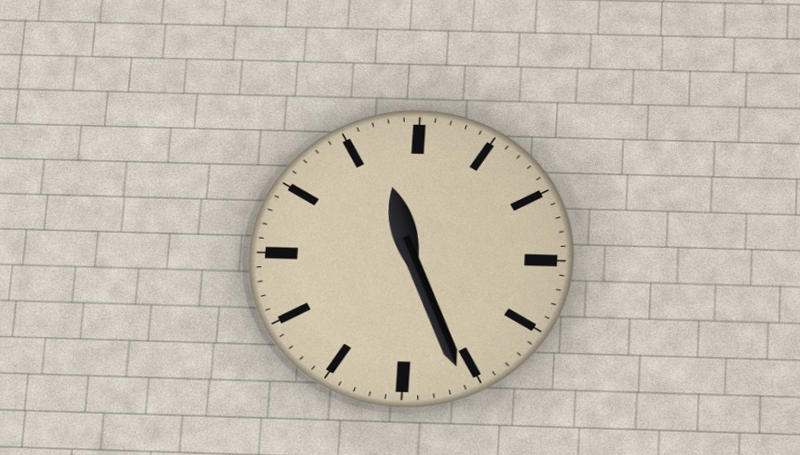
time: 11:26
